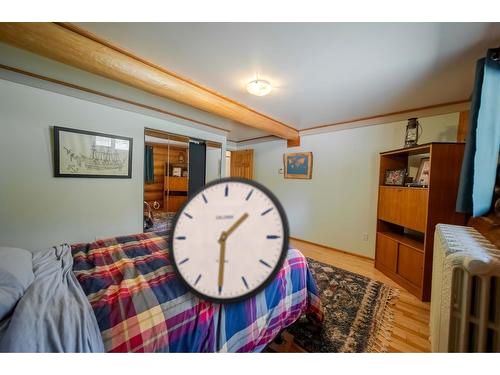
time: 1:30
